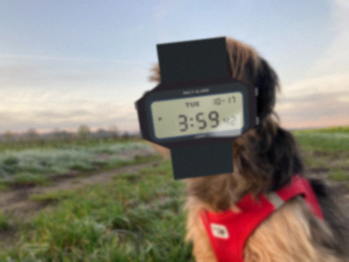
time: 3:59
